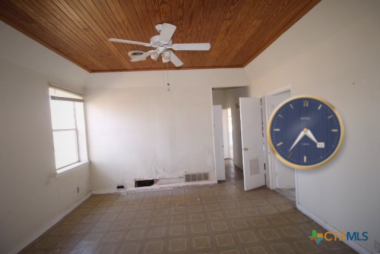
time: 4:36
